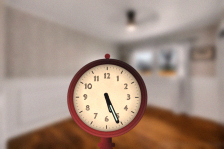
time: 5:26
